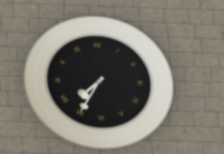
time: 7:35
